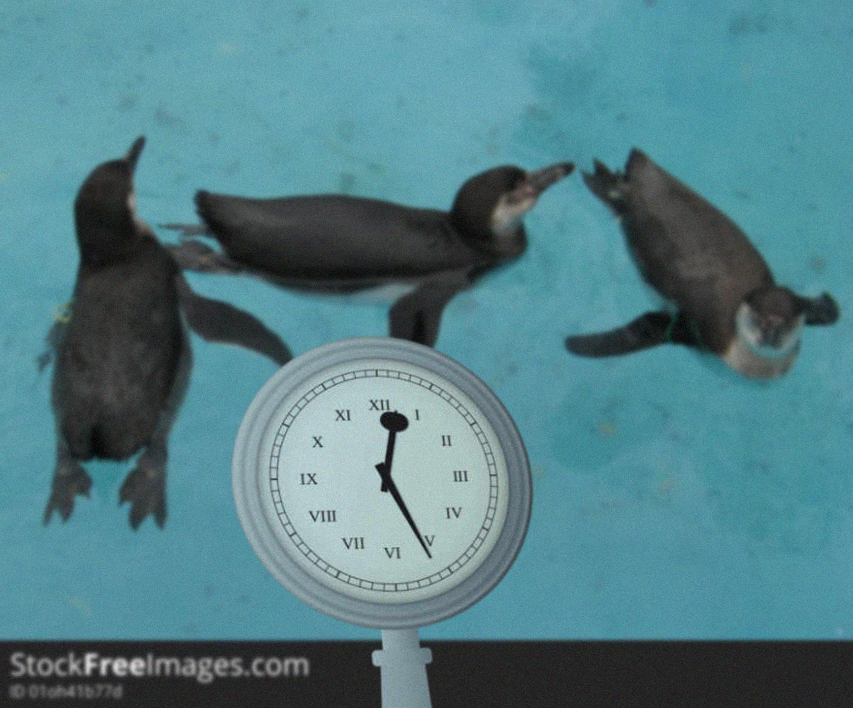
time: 12:26
